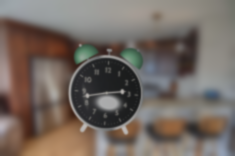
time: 2:43
